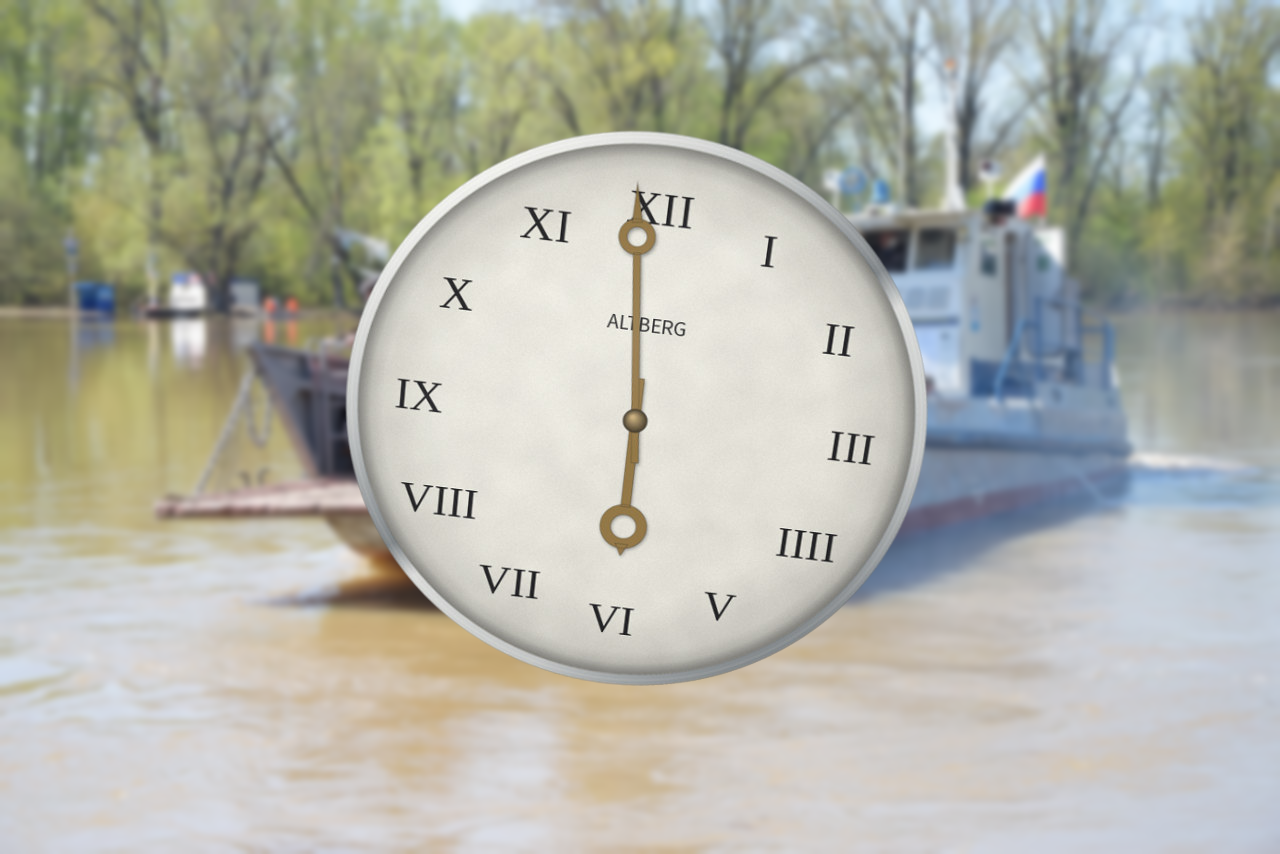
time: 5:59
